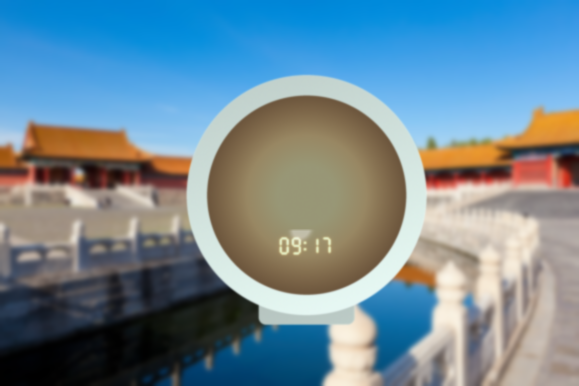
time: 9:17
